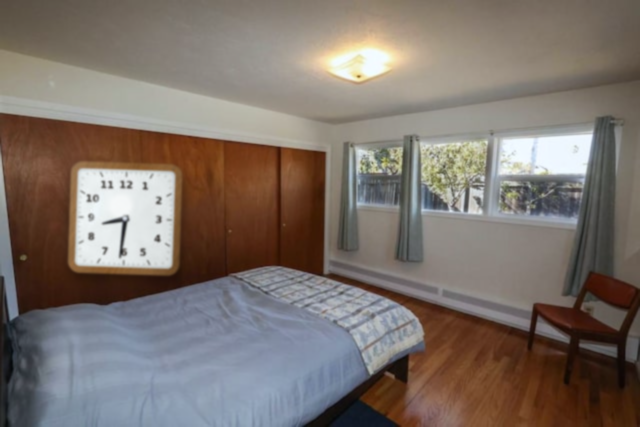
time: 8:31
